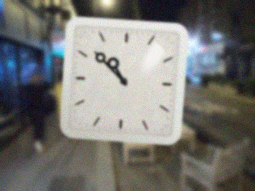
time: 10:52
